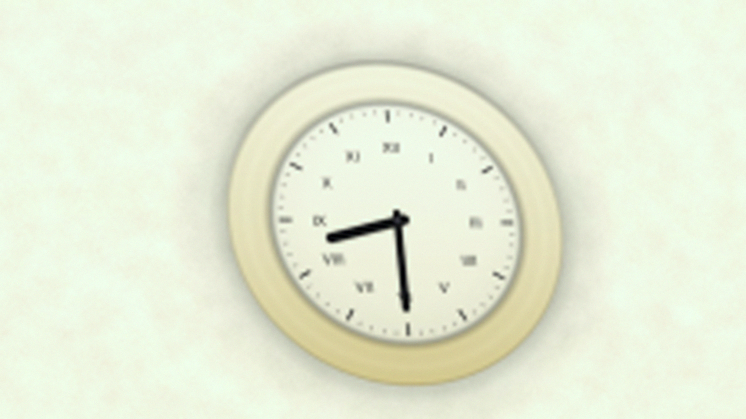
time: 8:30
